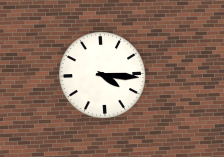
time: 4:16
